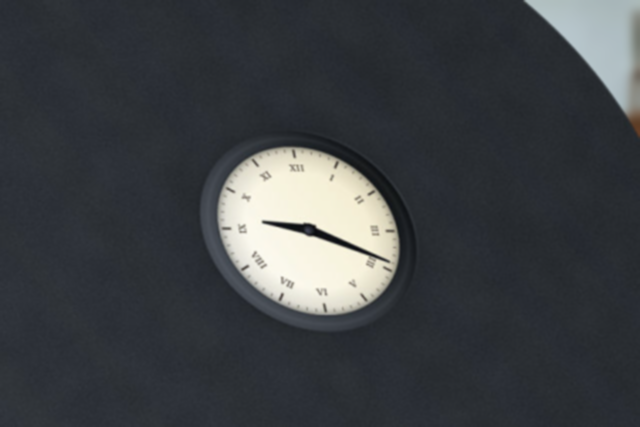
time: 9:19
